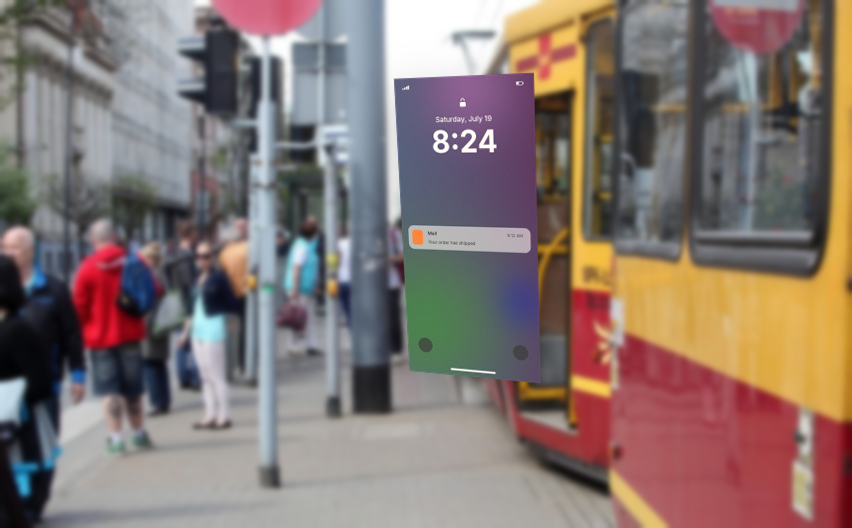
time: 8:24
